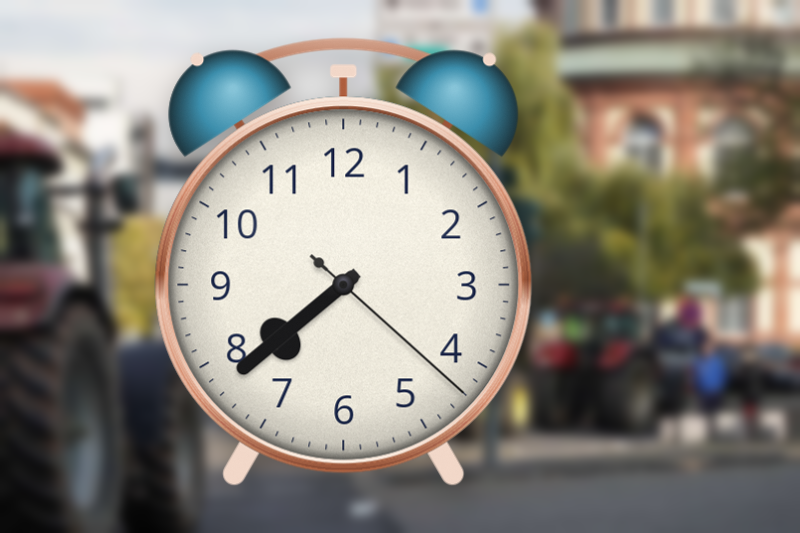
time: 7:38:22
